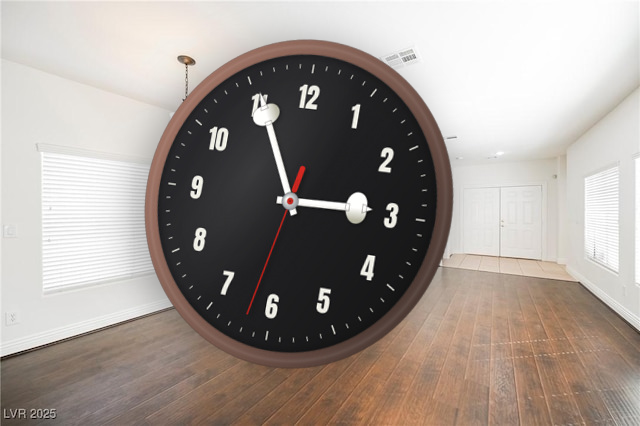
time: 2:55:32
